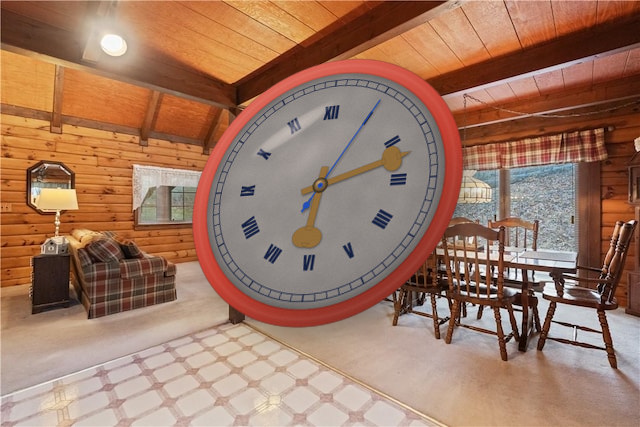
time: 6:12:05
